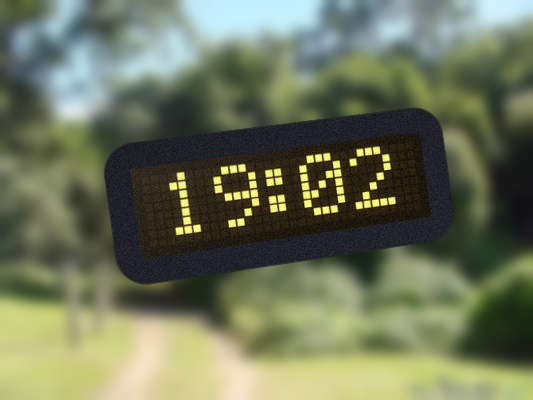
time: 19:02
